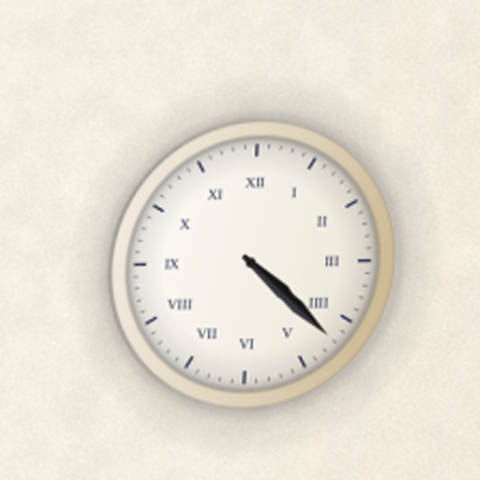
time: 4:22
